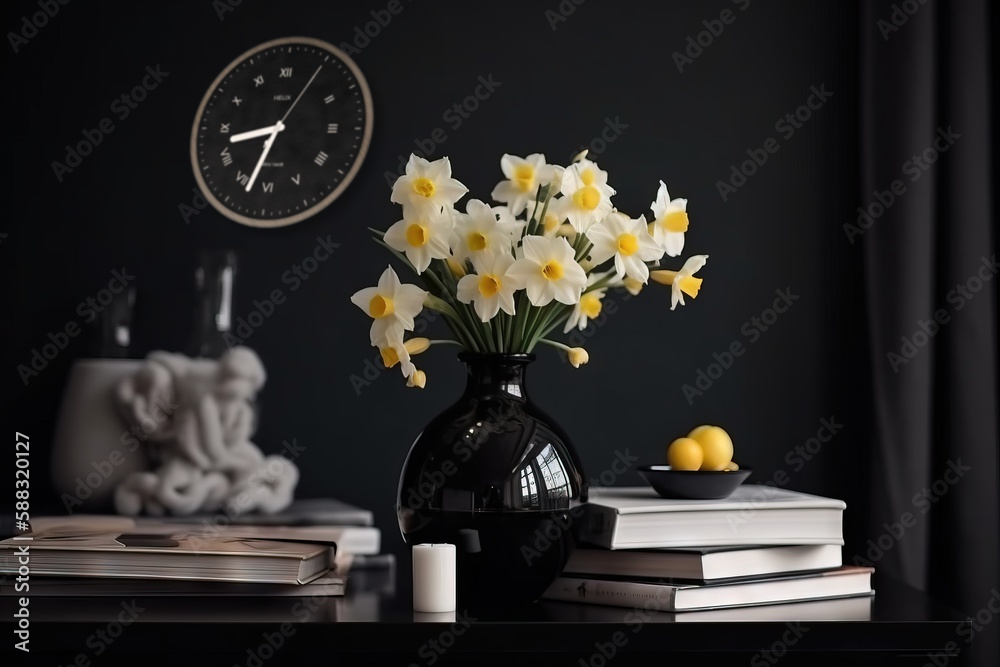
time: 8:33:05
